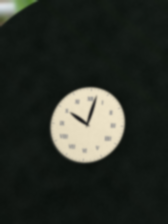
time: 10:02
